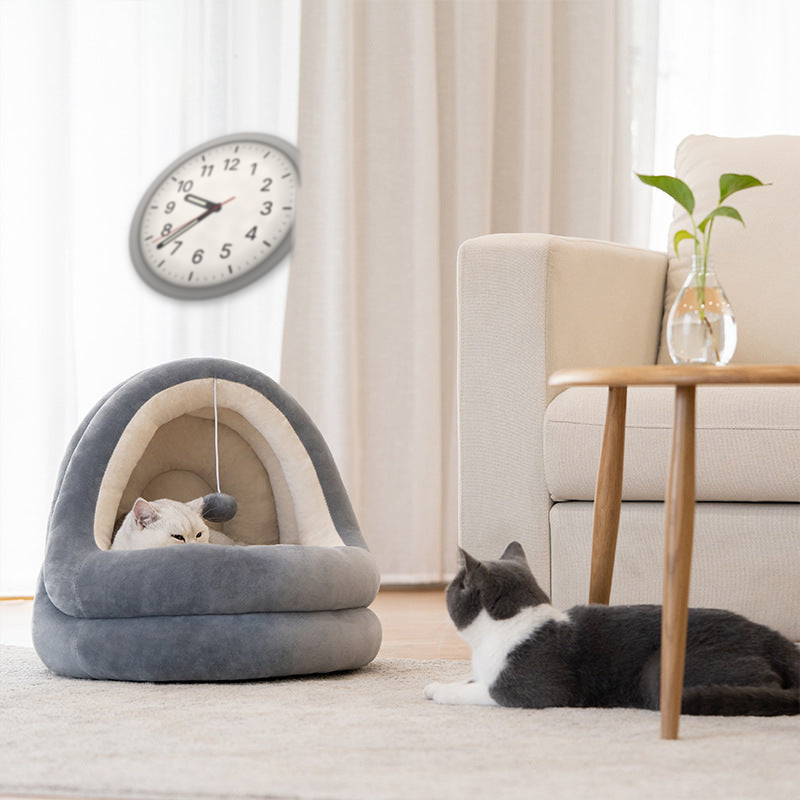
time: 9:37:39
